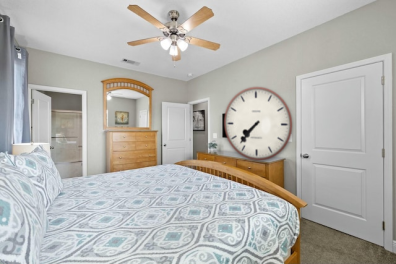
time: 7:37
